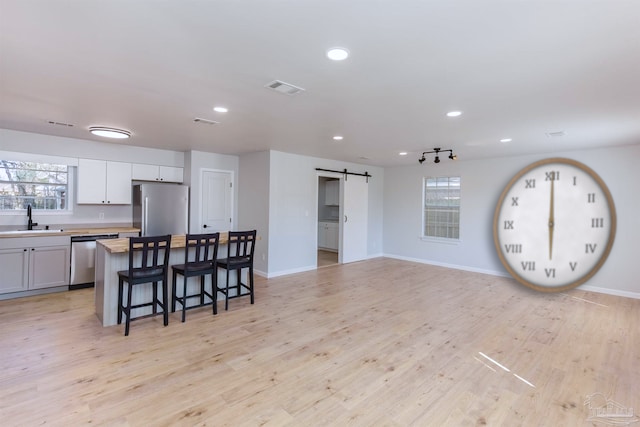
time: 6:00
